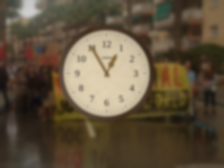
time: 12:55
